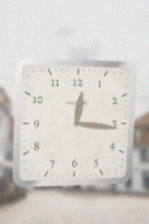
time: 12:16
